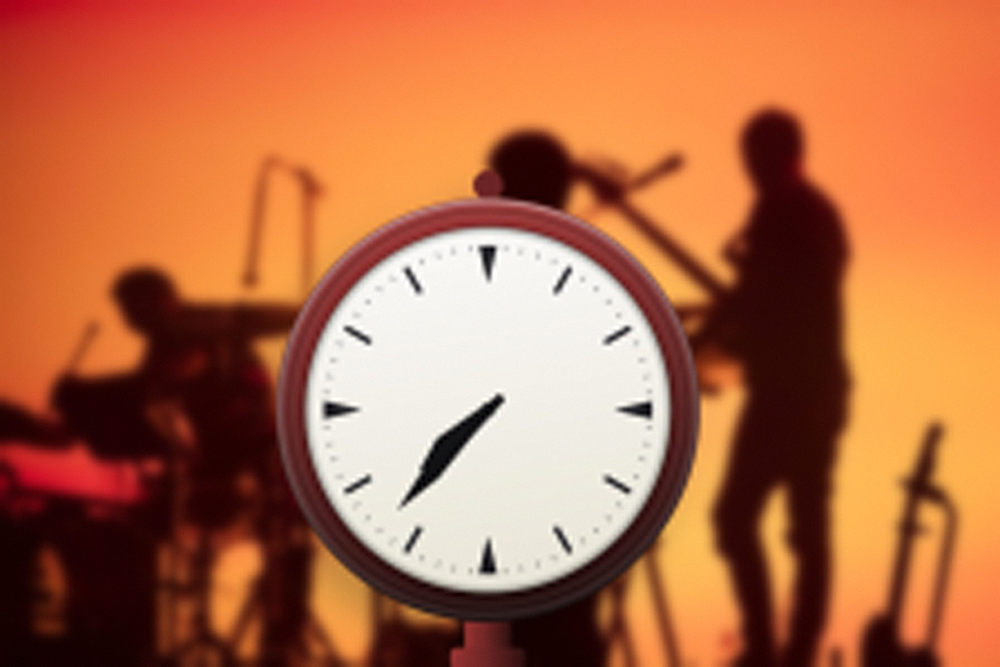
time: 7:37
